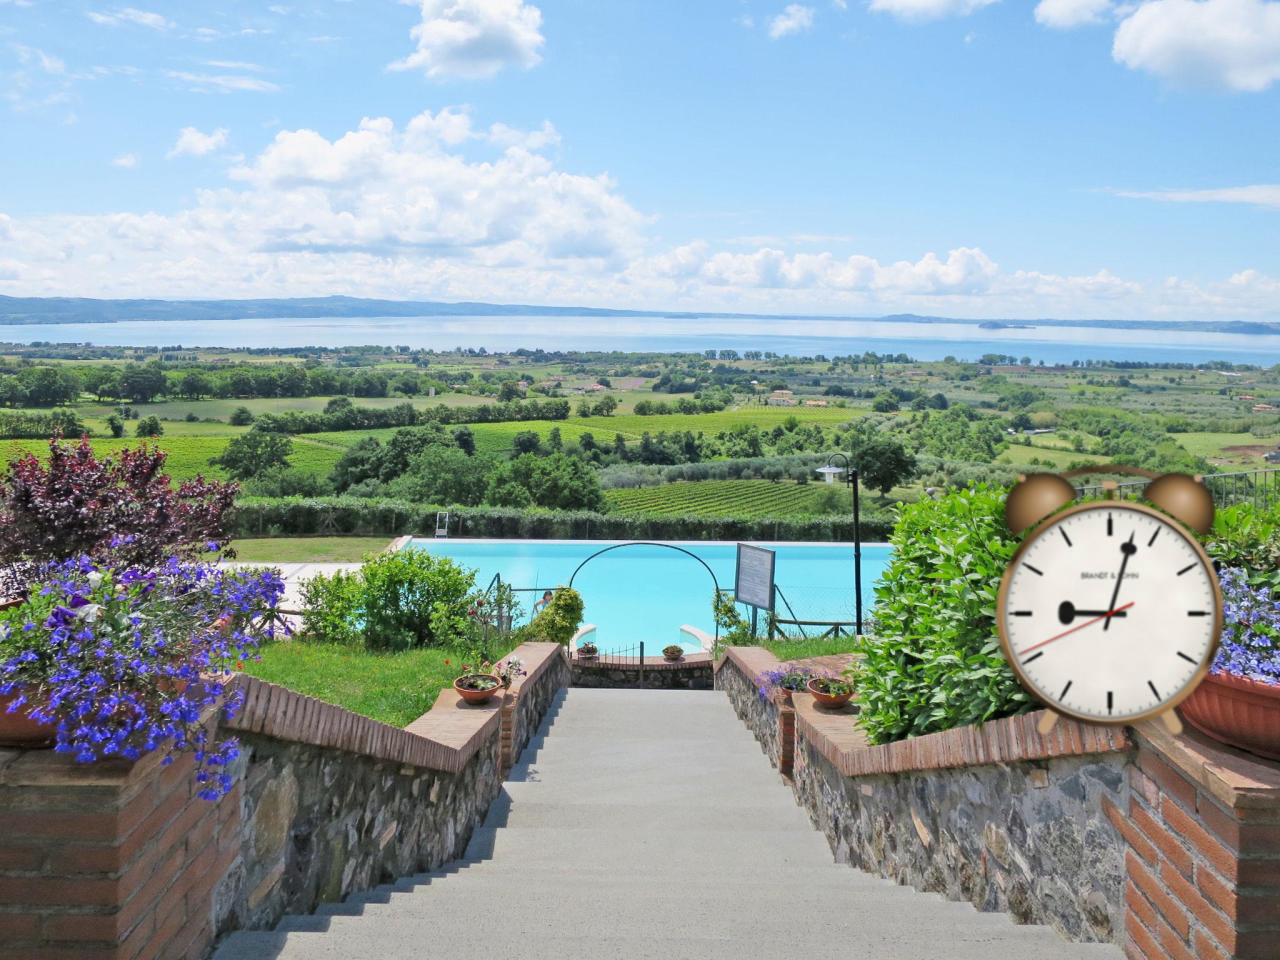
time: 9:02:41
